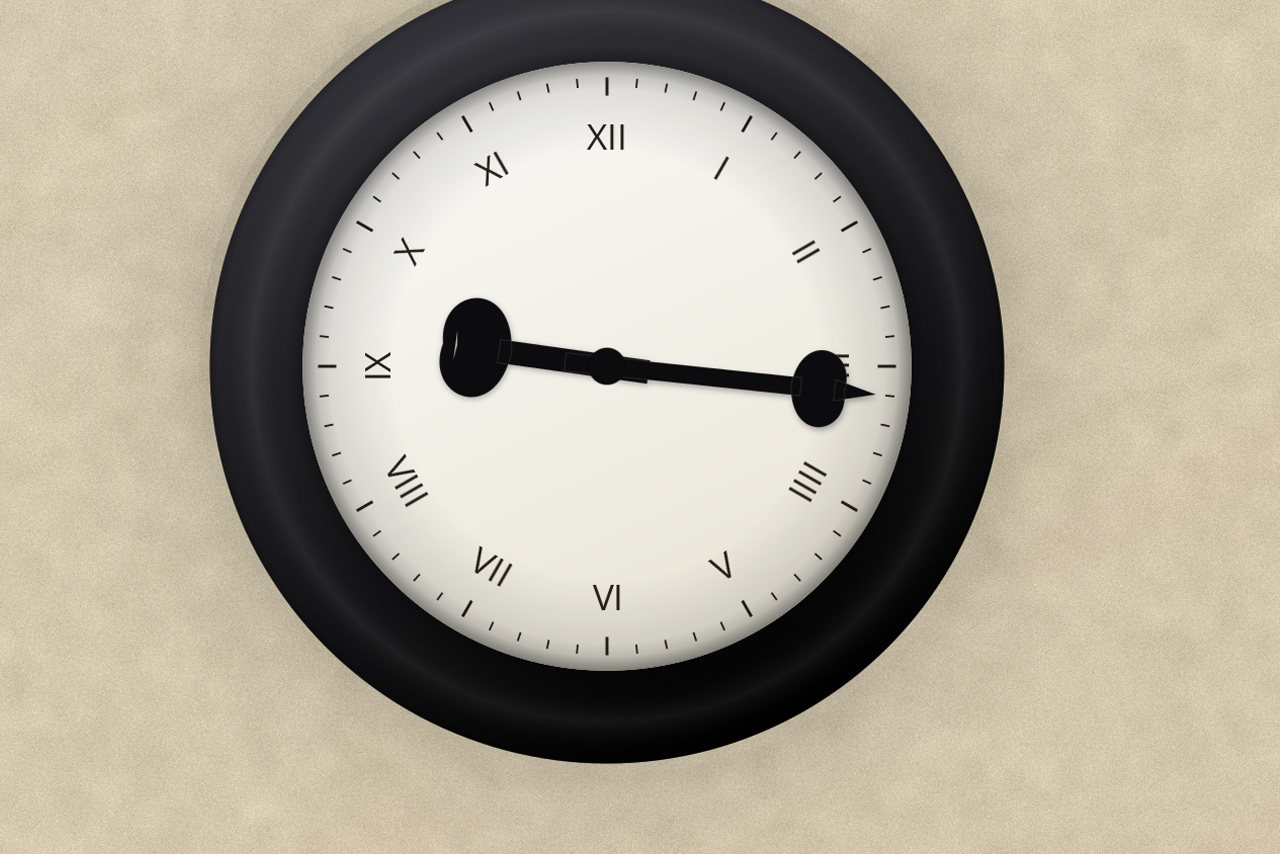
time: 9:16
